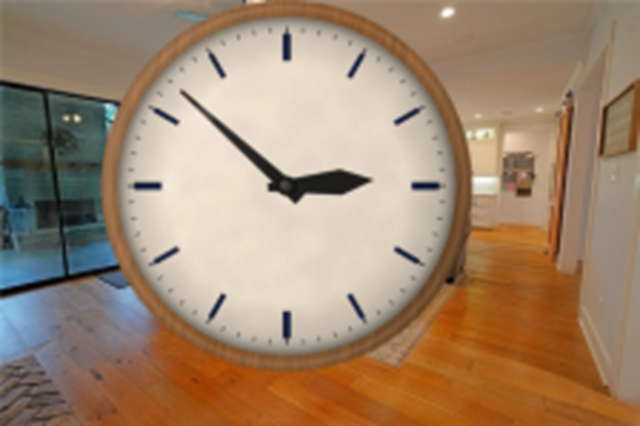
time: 2:52
